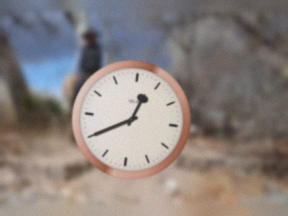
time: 12:40
